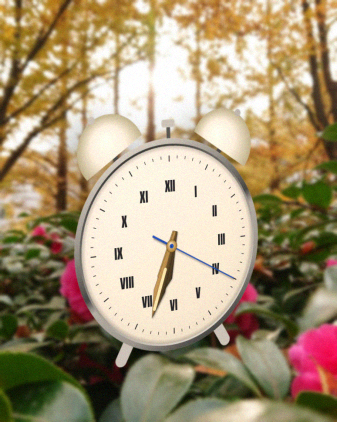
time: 6:33:20
